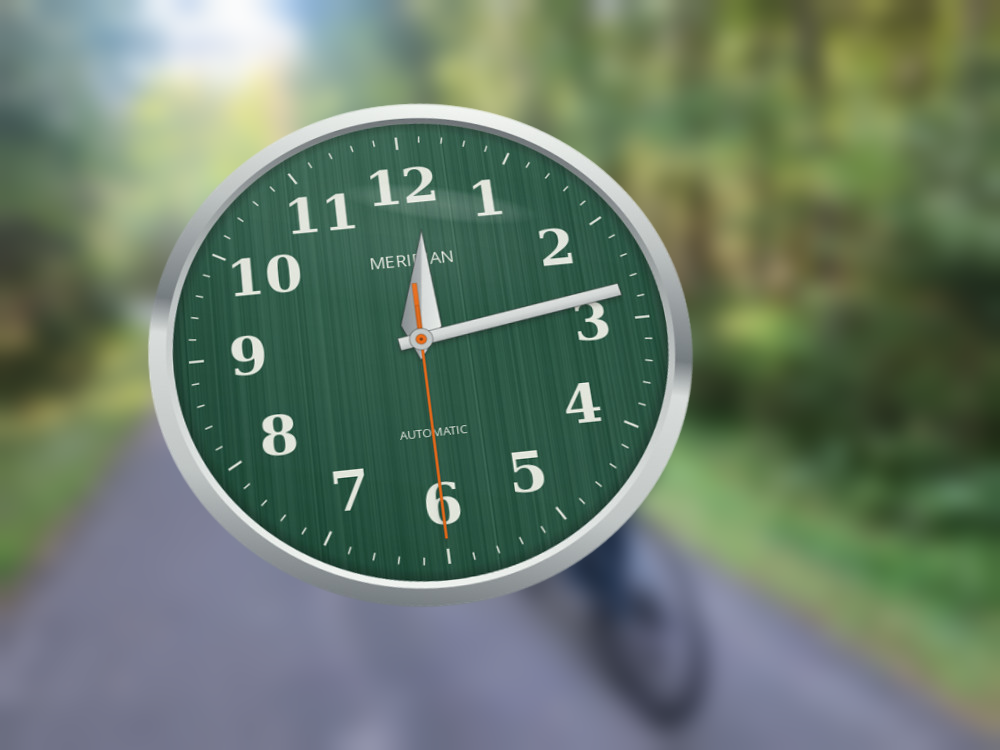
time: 12:13:30
